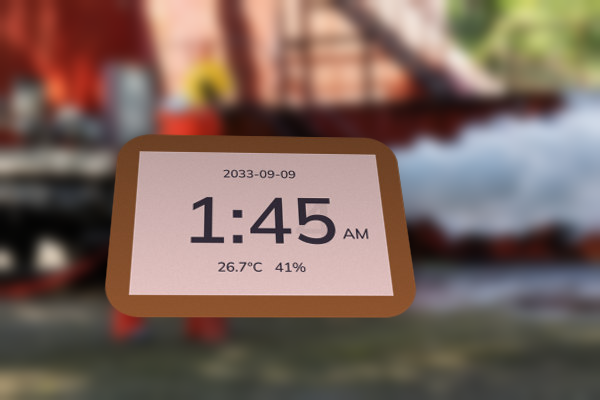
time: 1:45
